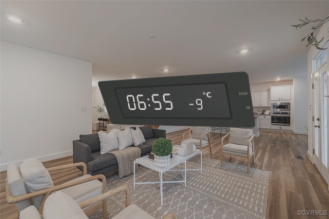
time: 6:55
